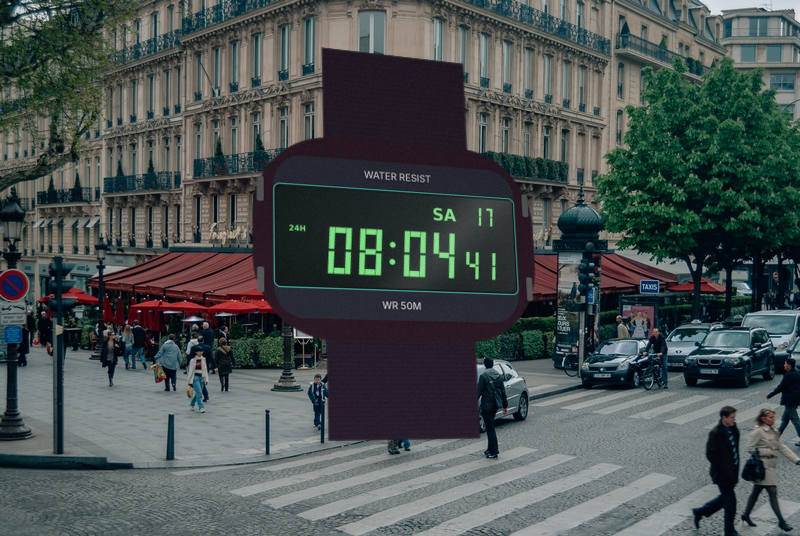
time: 8:04:41
